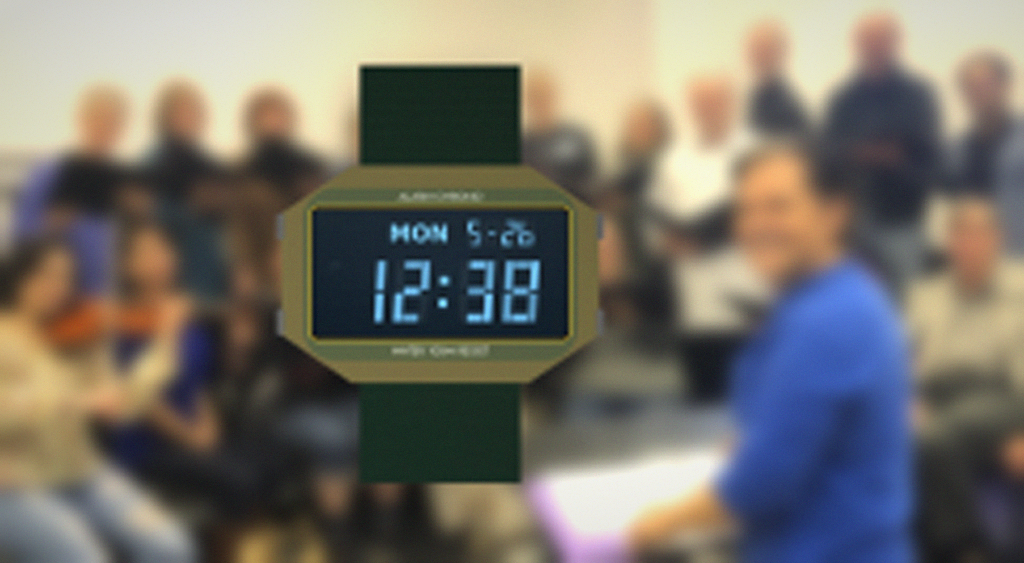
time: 12:38
